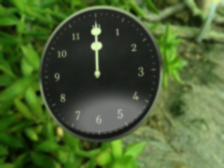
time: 12:00
